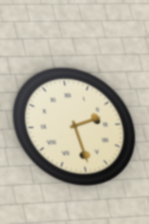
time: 2:29
